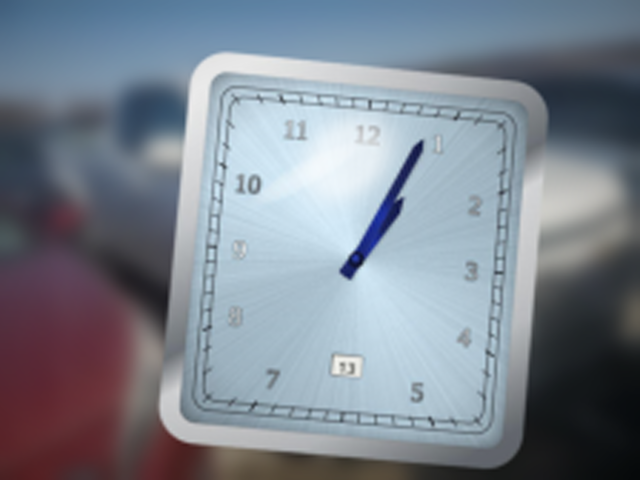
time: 1:04
